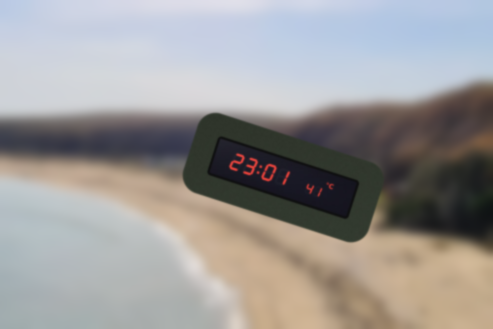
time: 23:01
